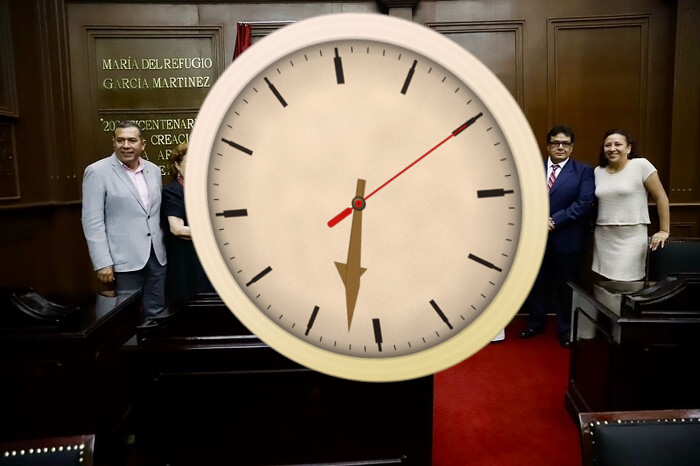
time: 6:32:10
